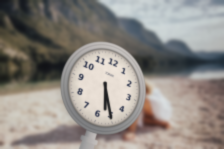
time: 5:25
